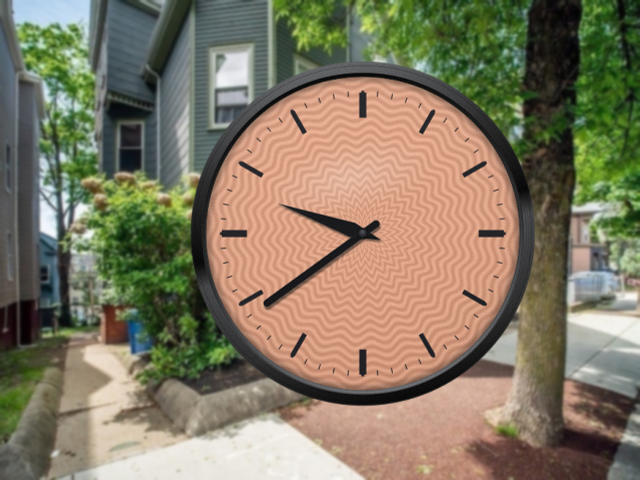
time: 9:39
